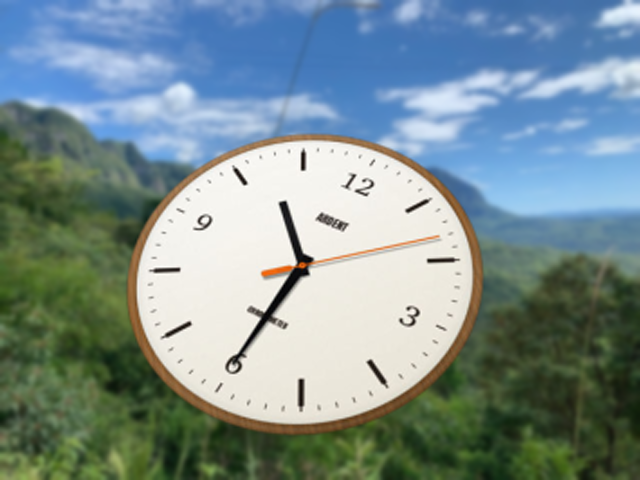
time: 10:30:08
